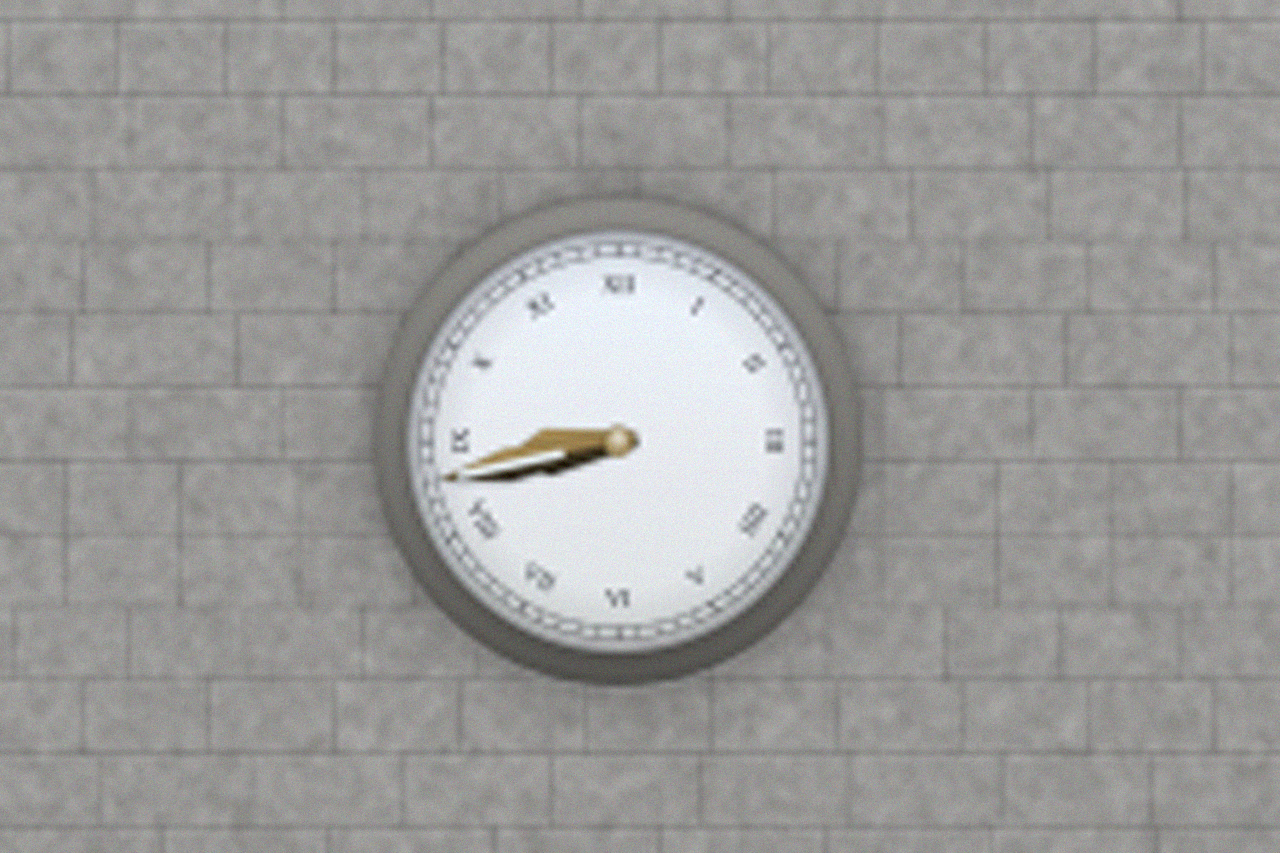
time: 8:43
